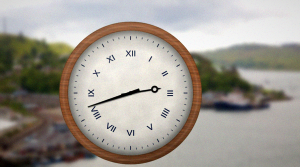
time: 2:42
